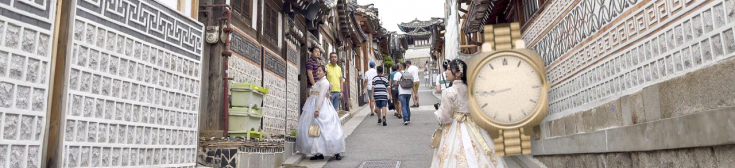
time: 8:44
